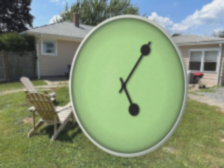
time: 5:06
